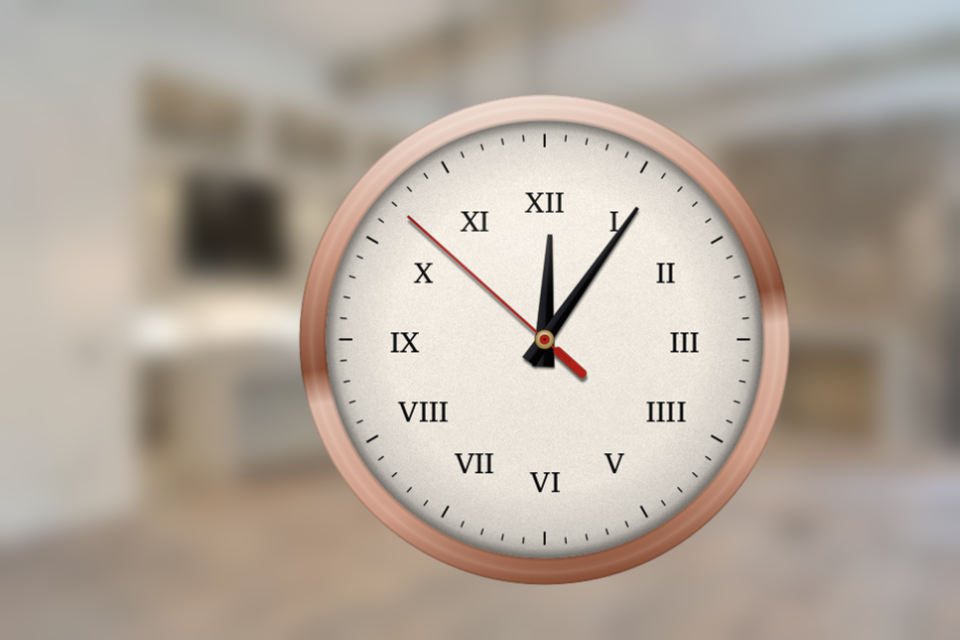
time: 12:05:52
